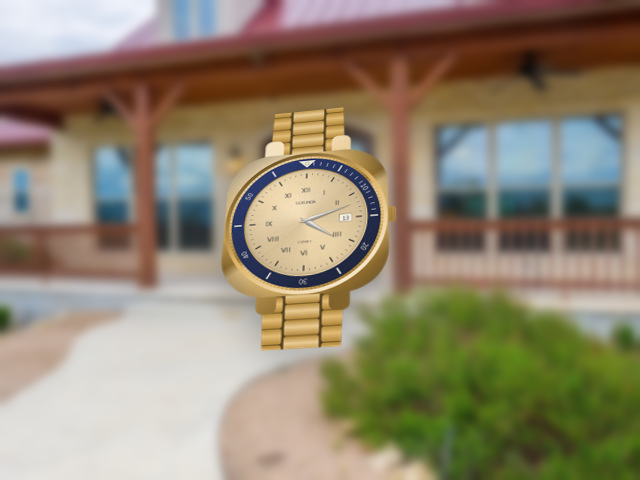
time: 4:12
